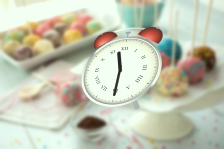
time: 11:30
